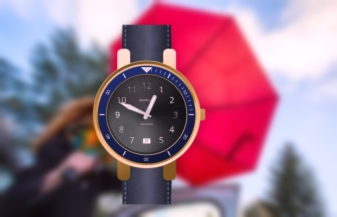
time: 12:49
